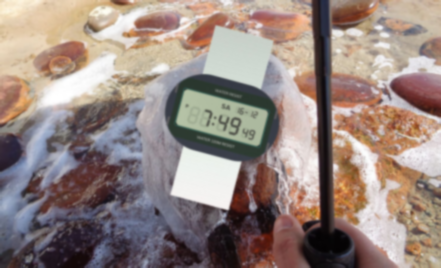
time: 7:49
